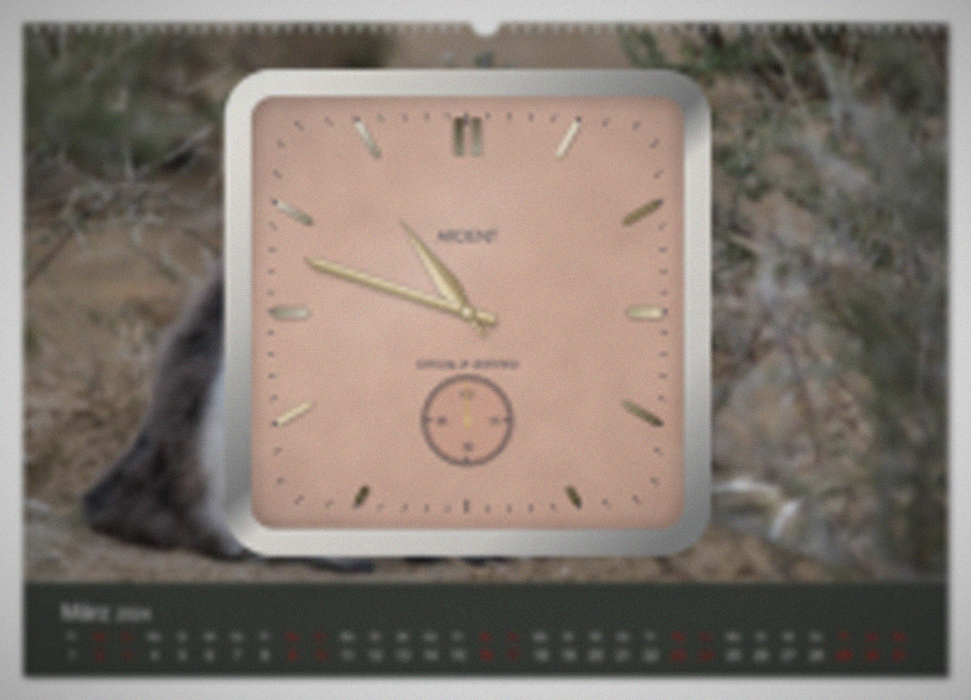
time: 10:48
